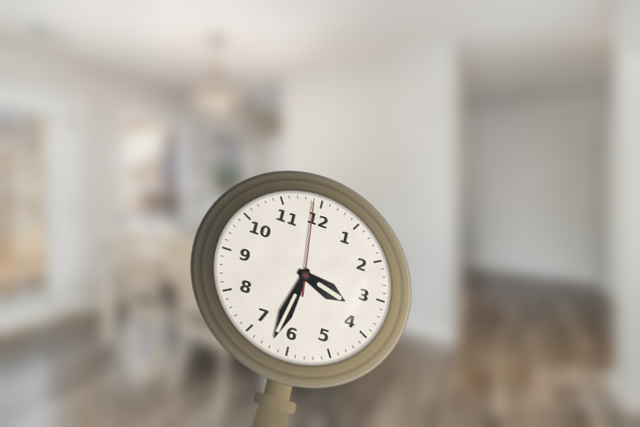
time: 3:31:59
